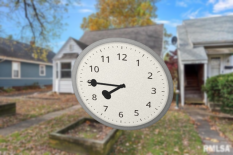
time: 7:45
